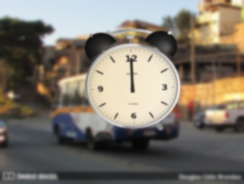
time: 12:00
